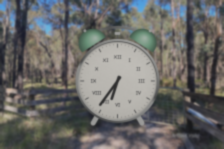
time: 6:36
